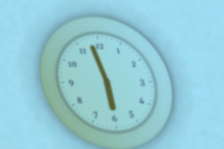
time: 5:58
